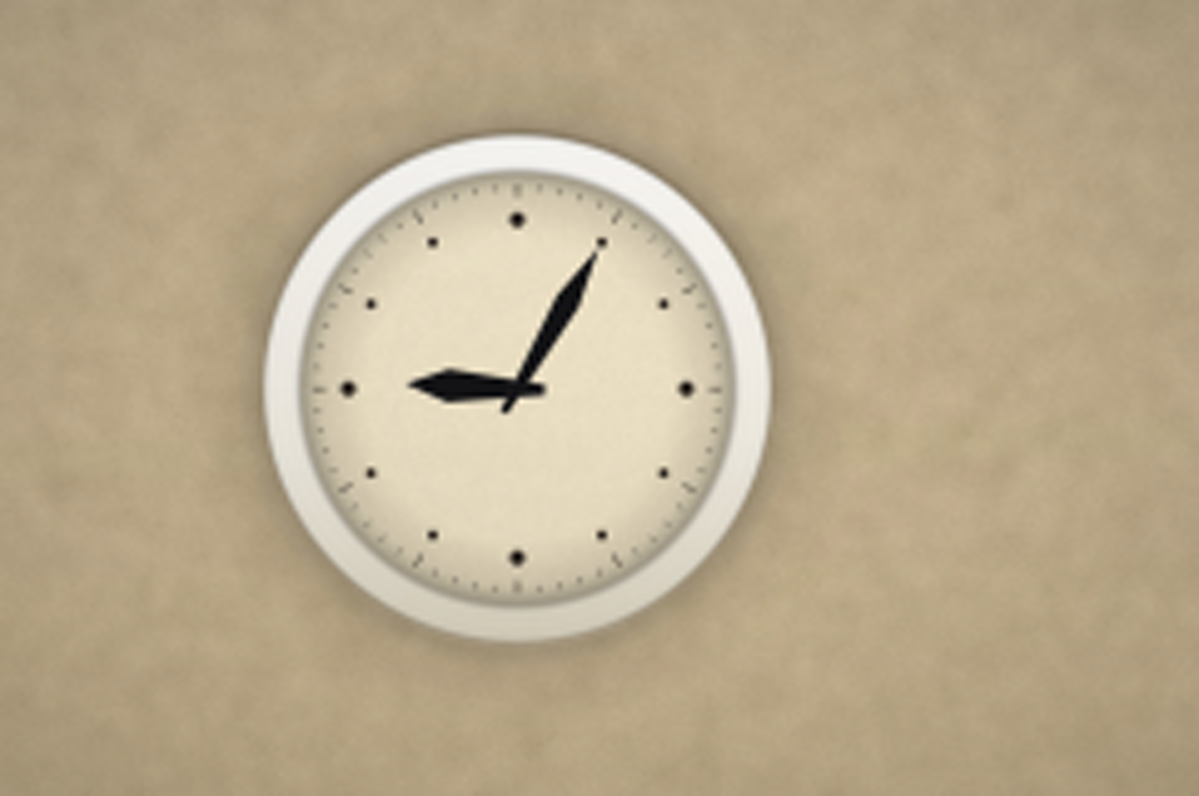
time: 9:05
